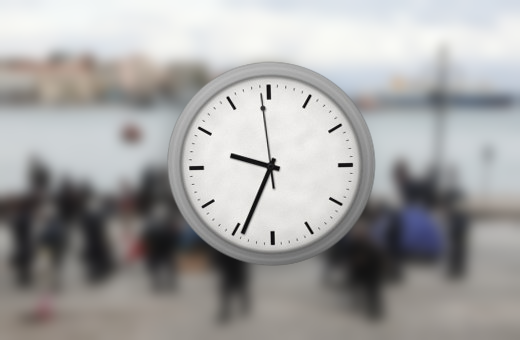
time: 9:33:59
